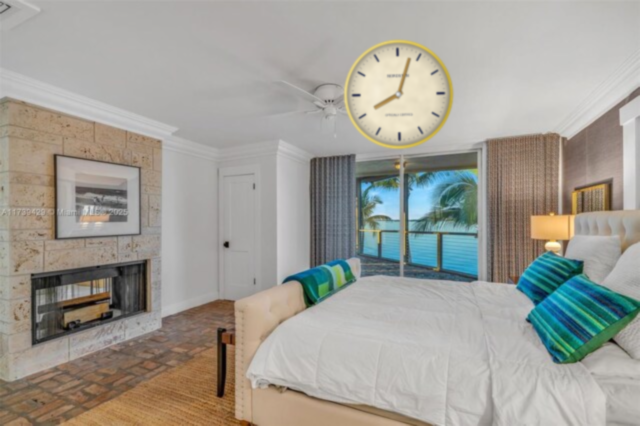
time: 8:03
